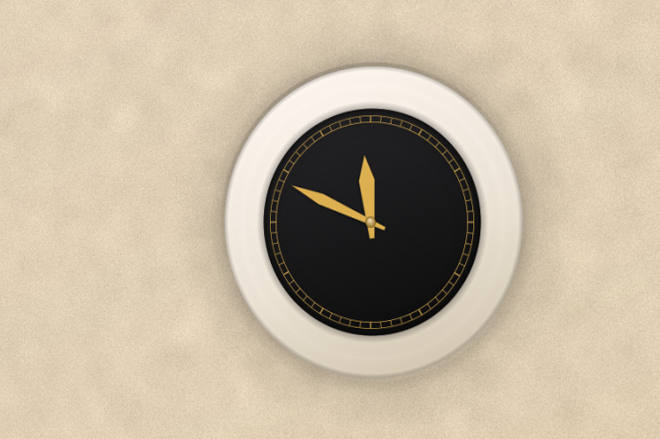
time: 11:49
